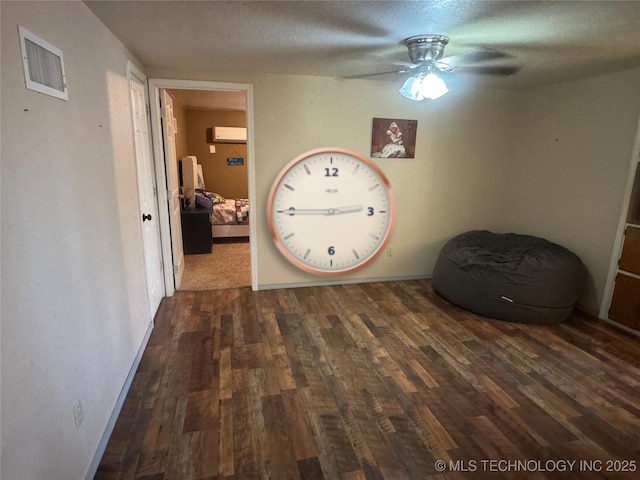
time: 2:45
